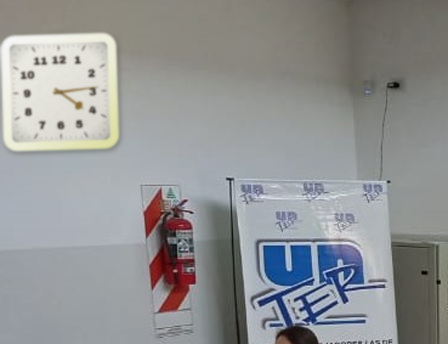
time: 4:14
